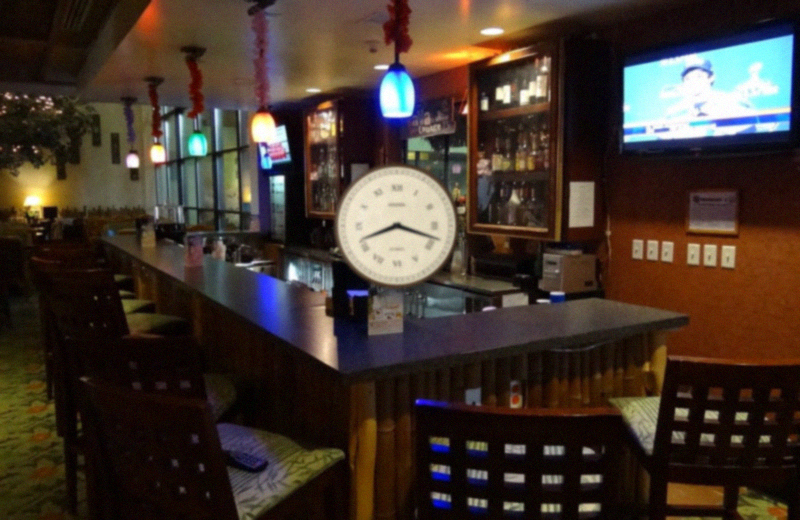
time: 8:18
